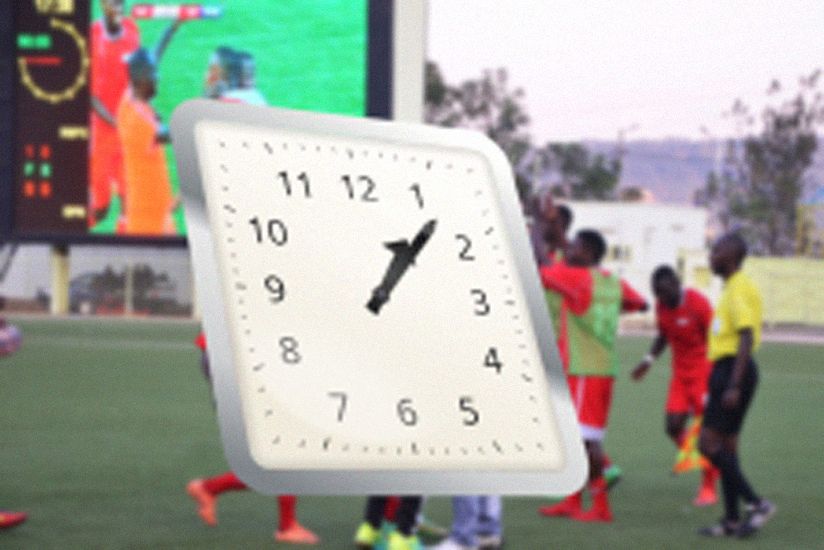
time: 1:07
